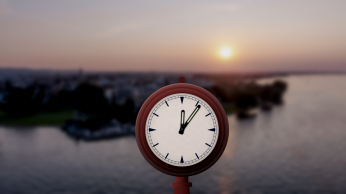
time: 12:06
